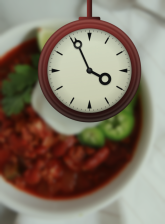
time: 3:56
